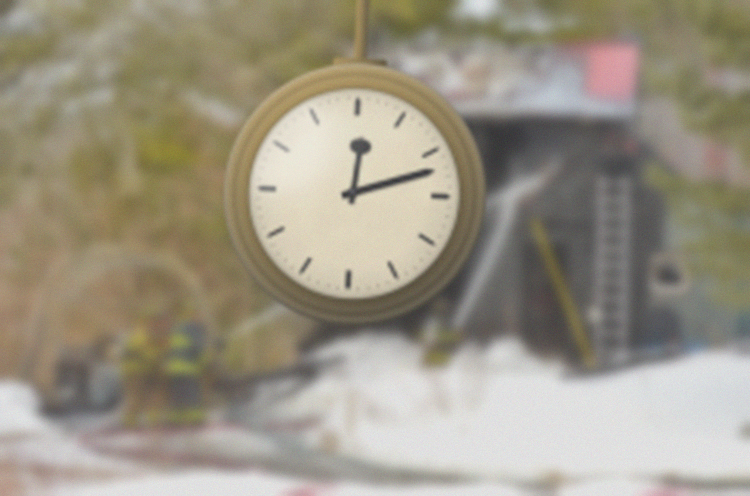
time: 12:12
